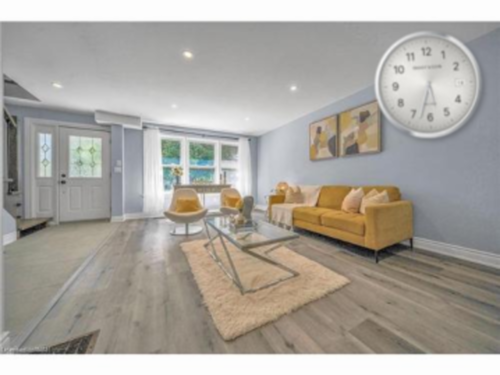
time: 5:33
